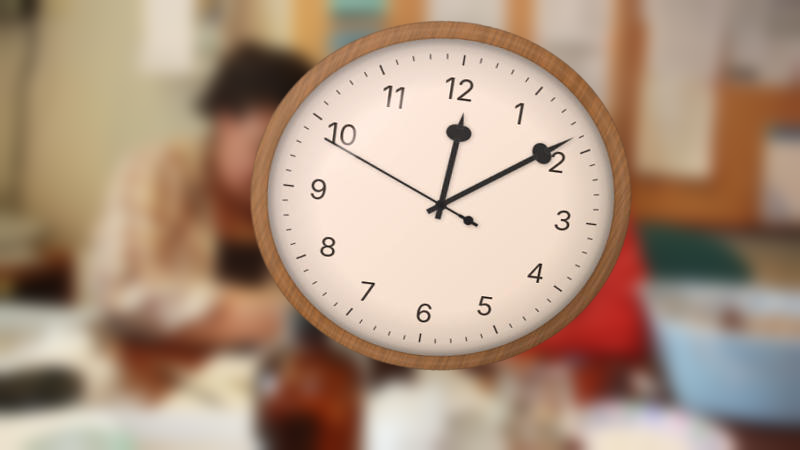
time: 12:08:49
